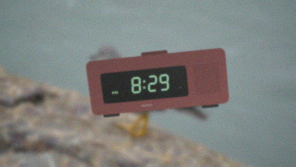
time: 8:29
